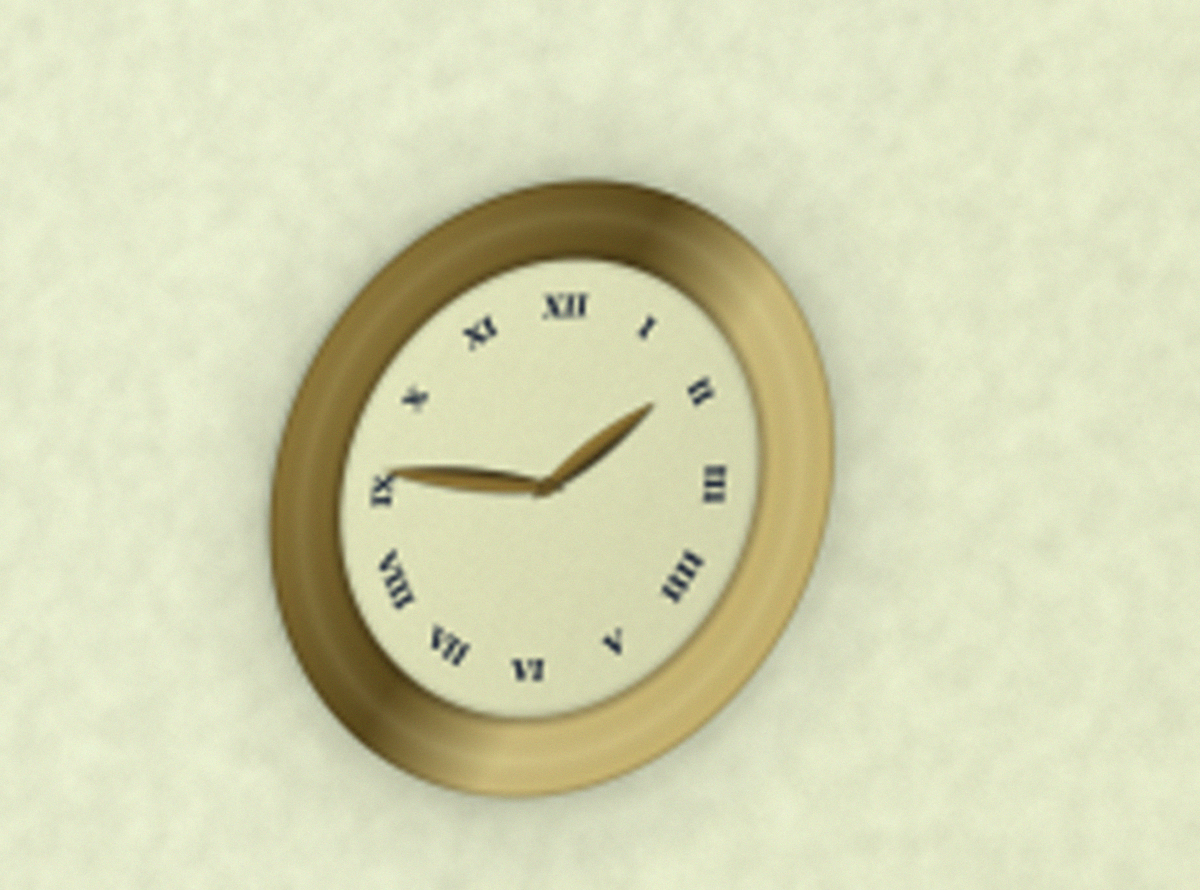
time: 1:46
